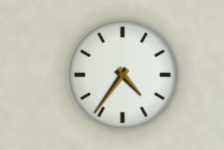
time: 4:36
